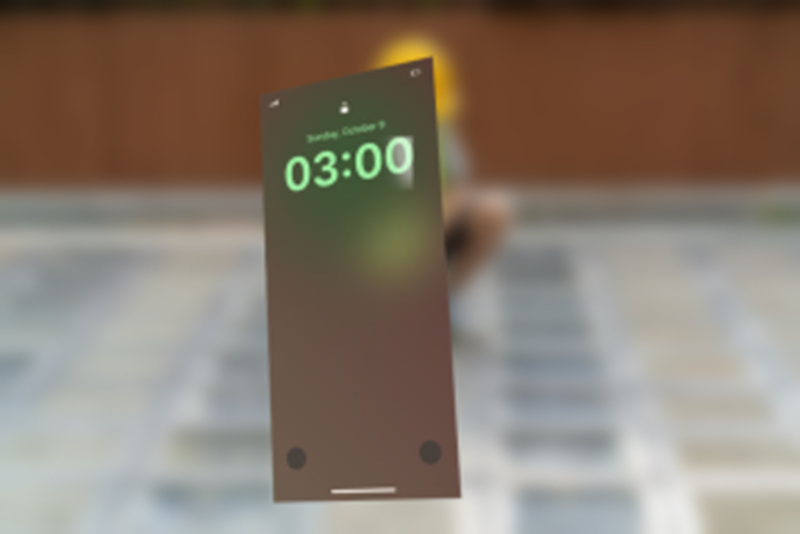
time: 3:00
